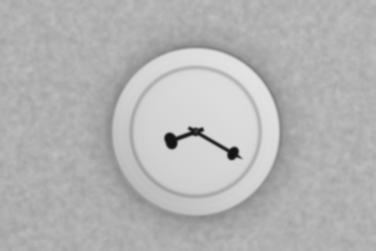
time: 8:20
